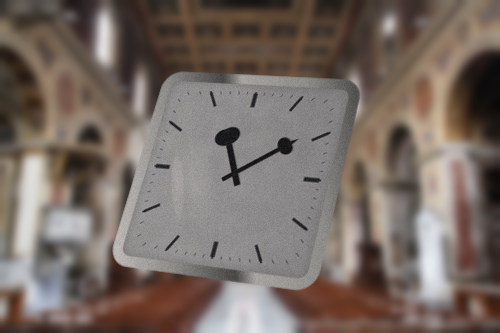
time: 11:09
